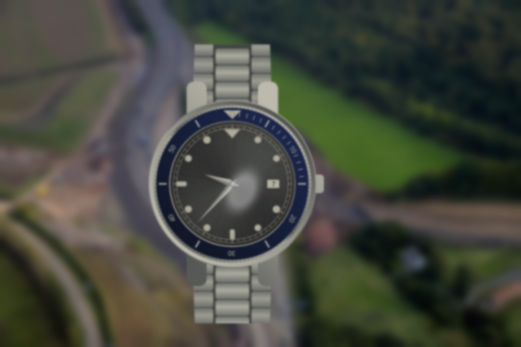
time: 9:37
